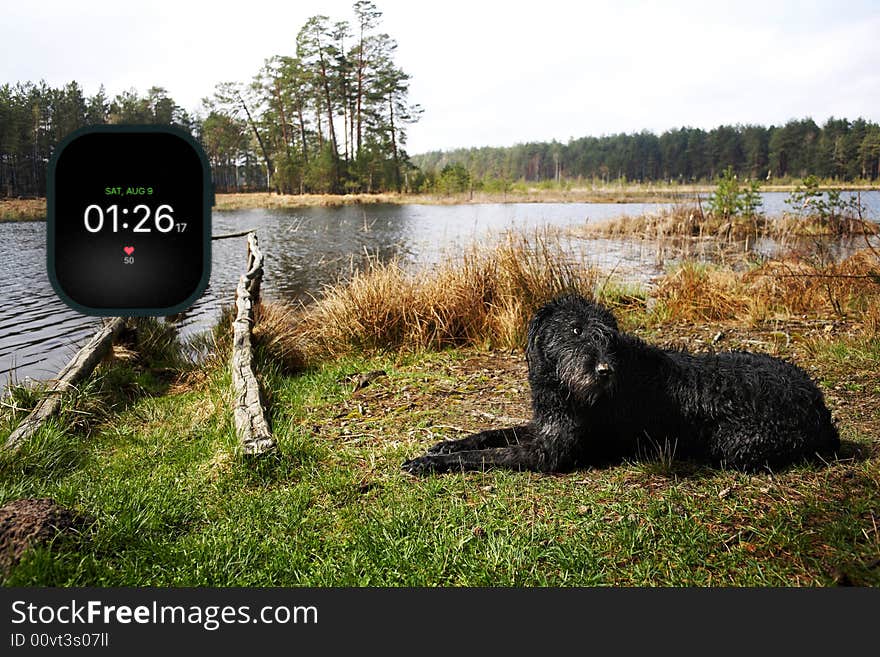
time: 1:26:17
